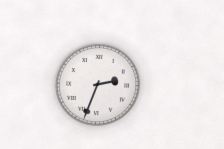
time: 2:33
